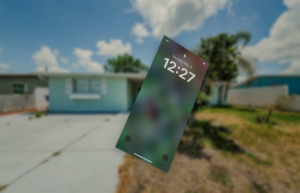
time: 12:27
